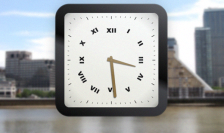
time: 3:29
